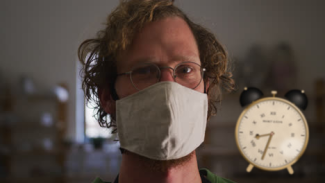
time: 8:33
